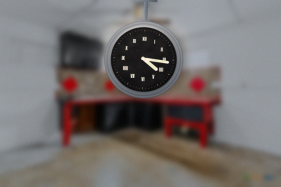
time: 4:16
